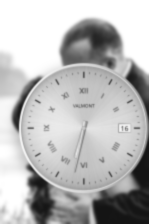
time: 6:32
